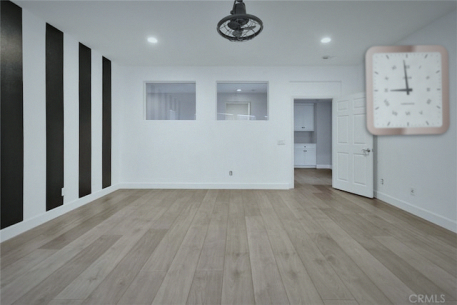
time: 8:59
